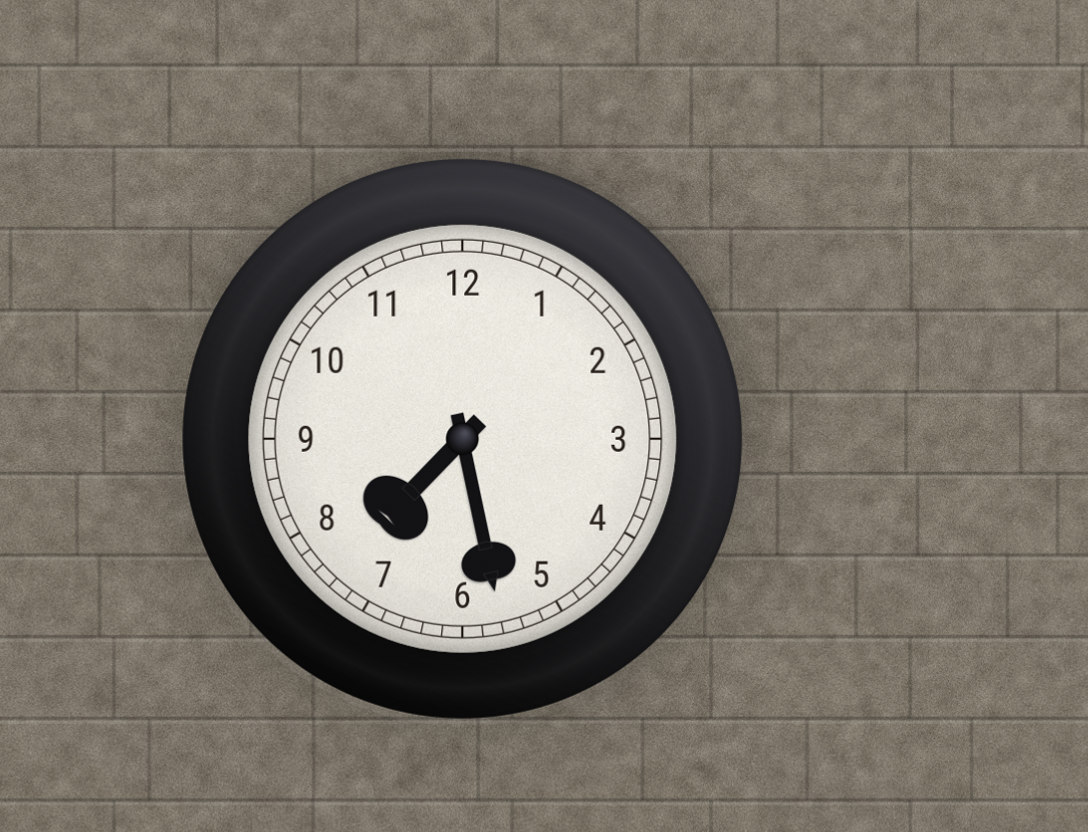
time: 7:28
